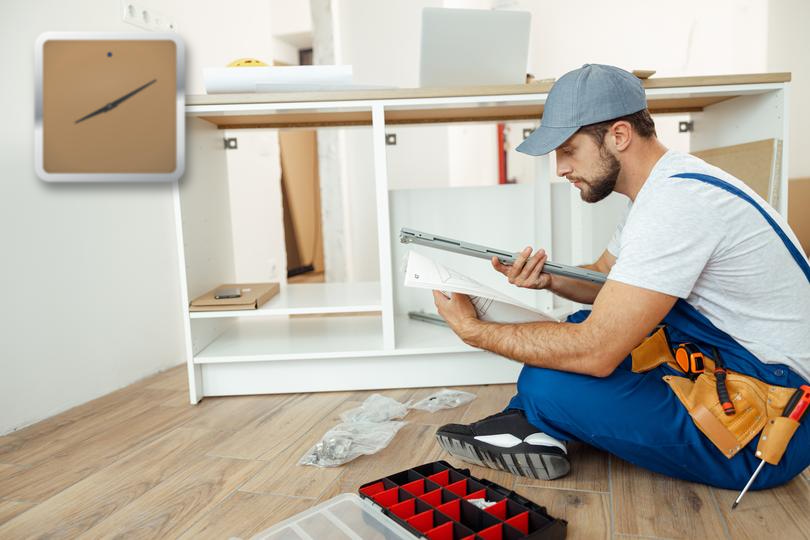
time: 8:10
